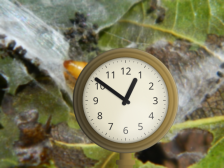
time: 12:51
